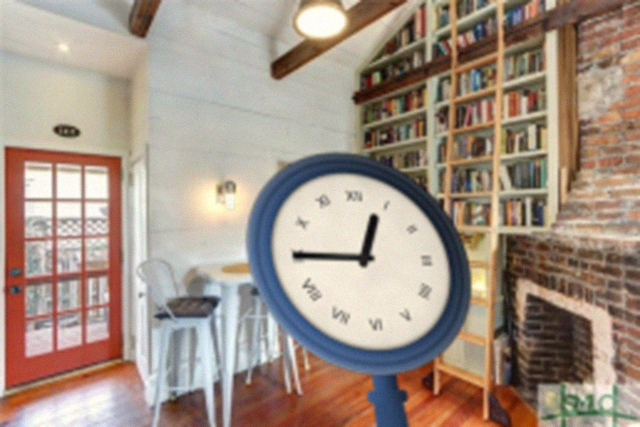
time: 12:45
